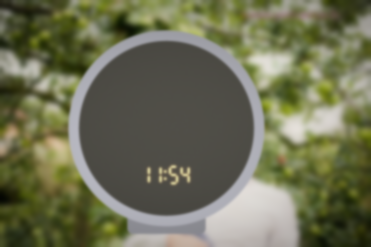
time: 11:54
